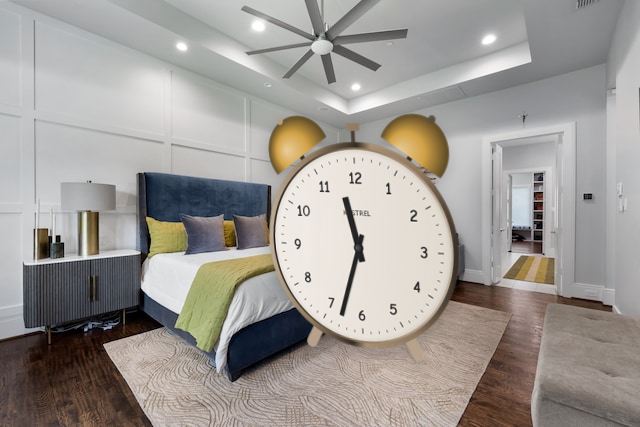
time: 11:33
